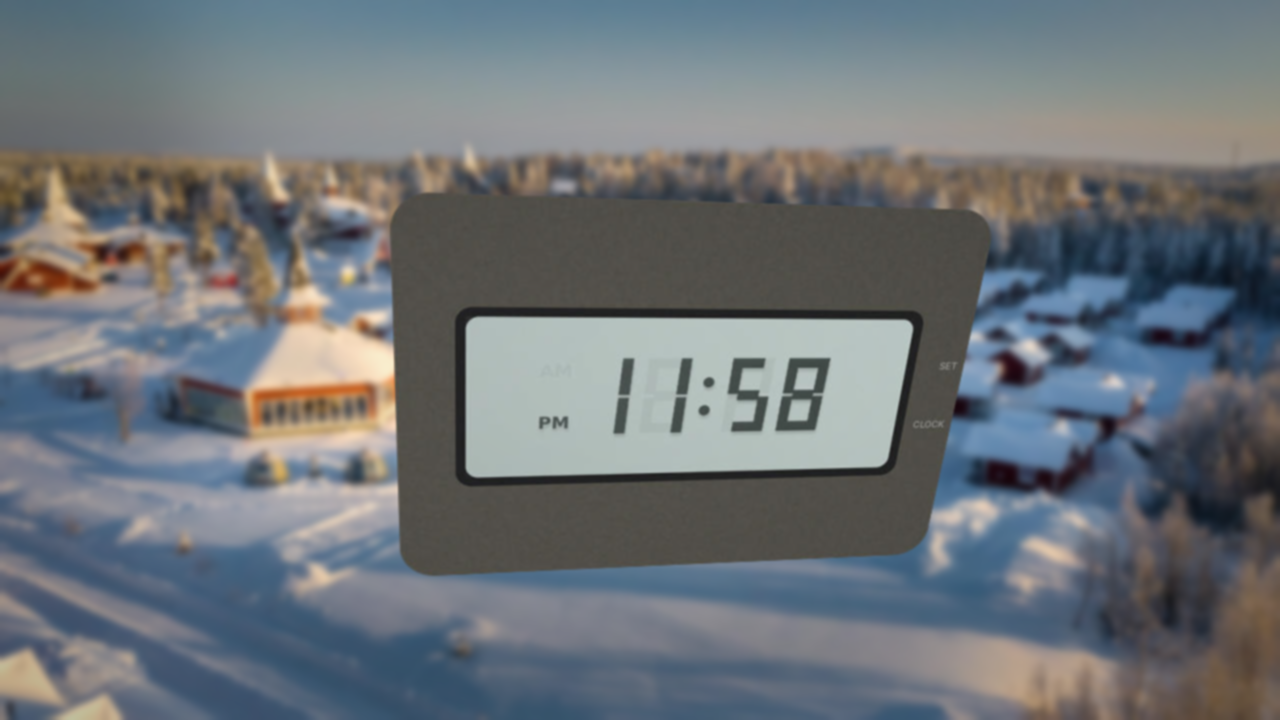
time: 11:58
